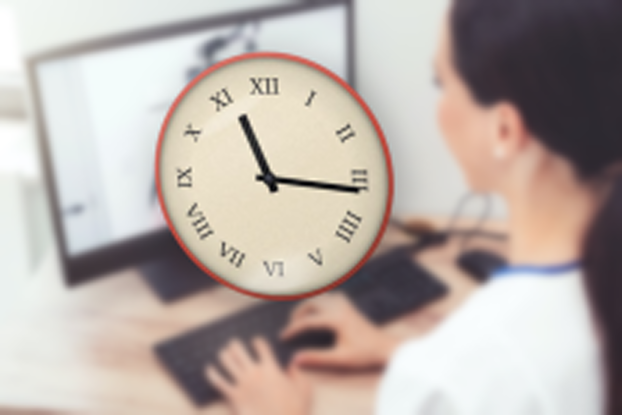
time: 11:16
